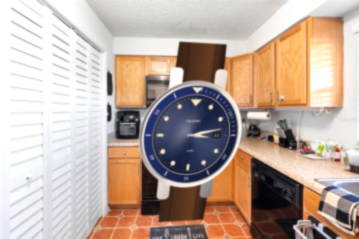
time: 3:13
